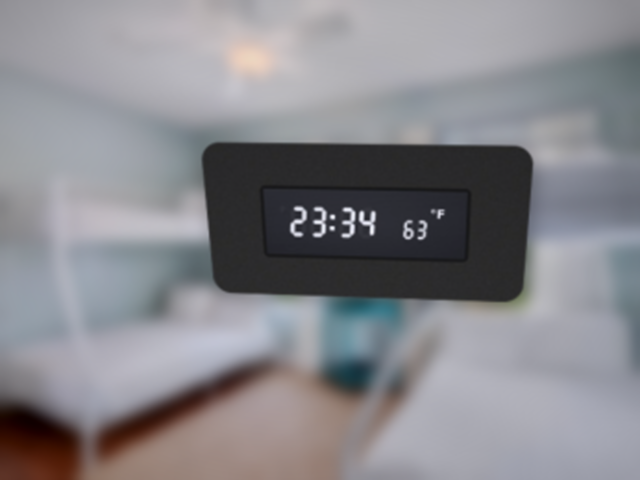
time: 23:34
